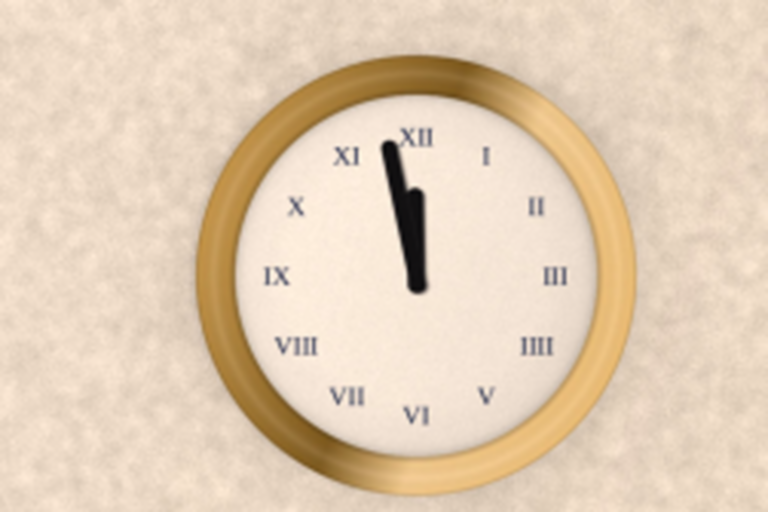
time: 11:58
